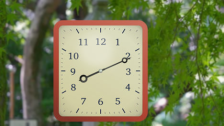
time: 8:11
